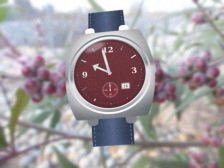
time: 9:58
